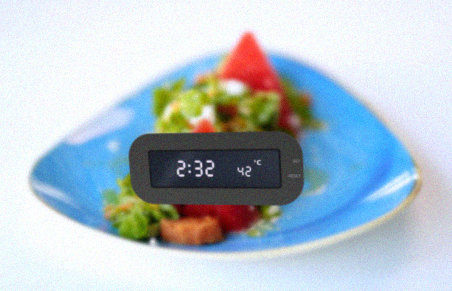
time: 2:32
